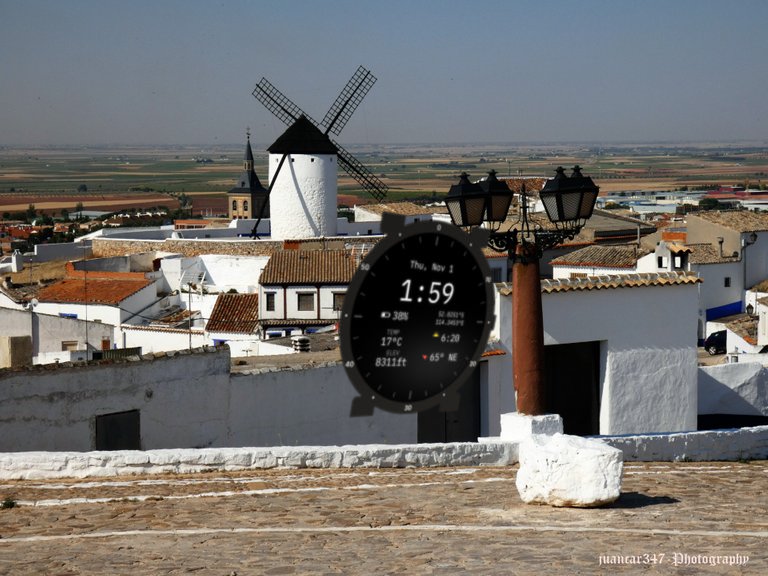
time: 1:59
